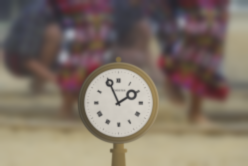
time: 1:56
